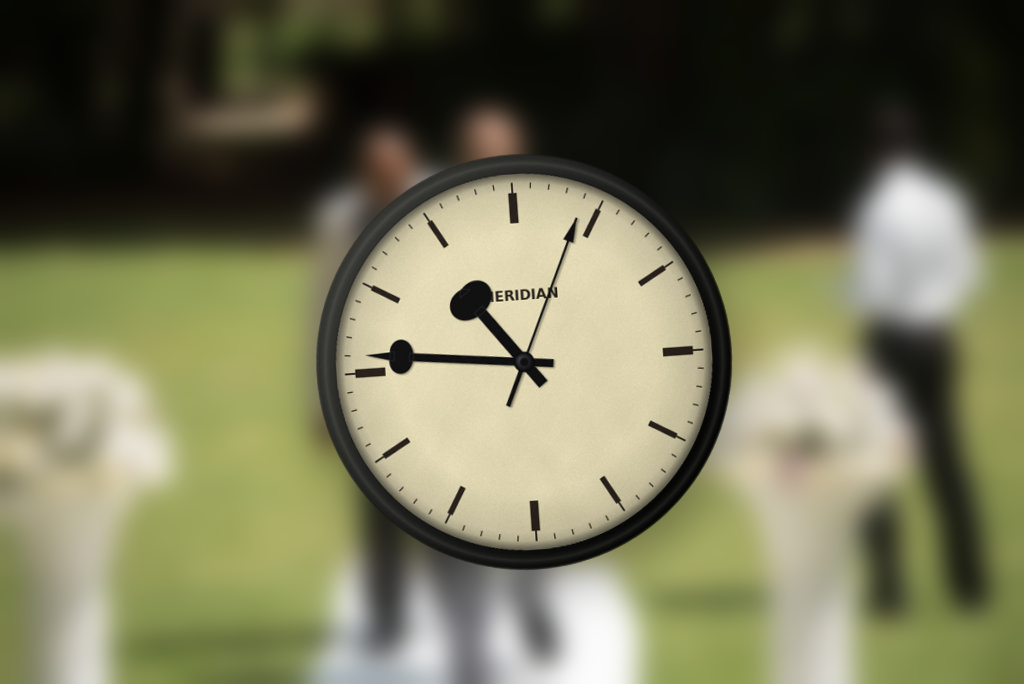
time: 10:46:04
